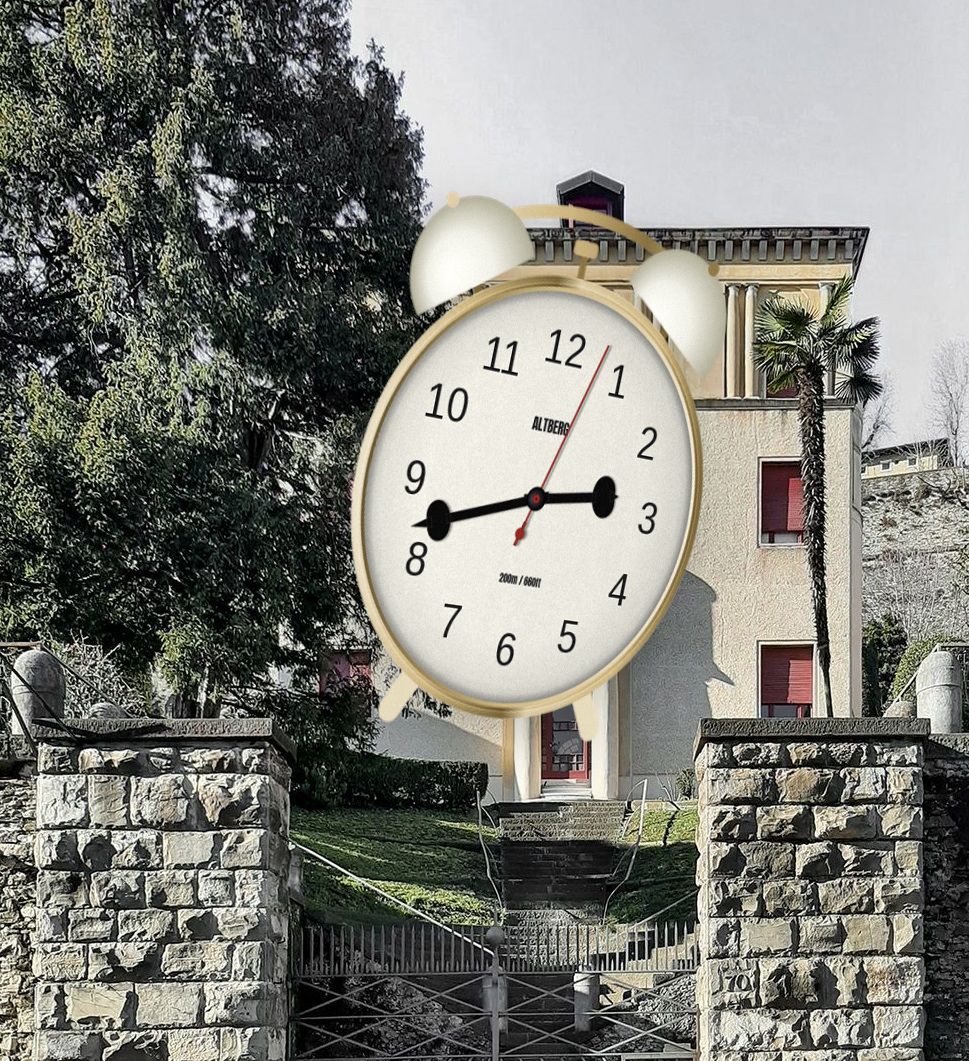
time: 2:42:03
